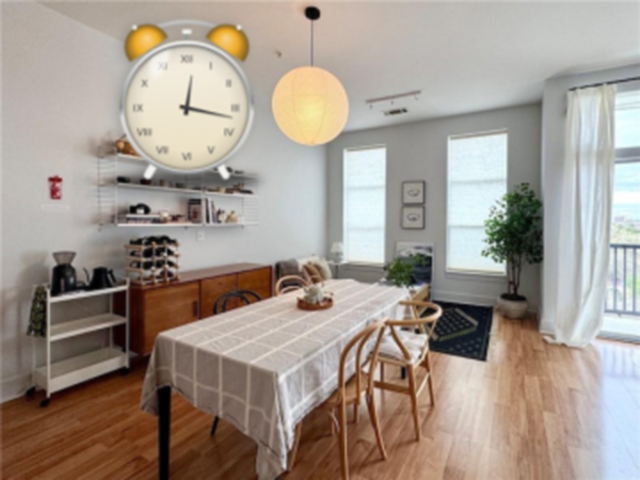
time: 12:17
